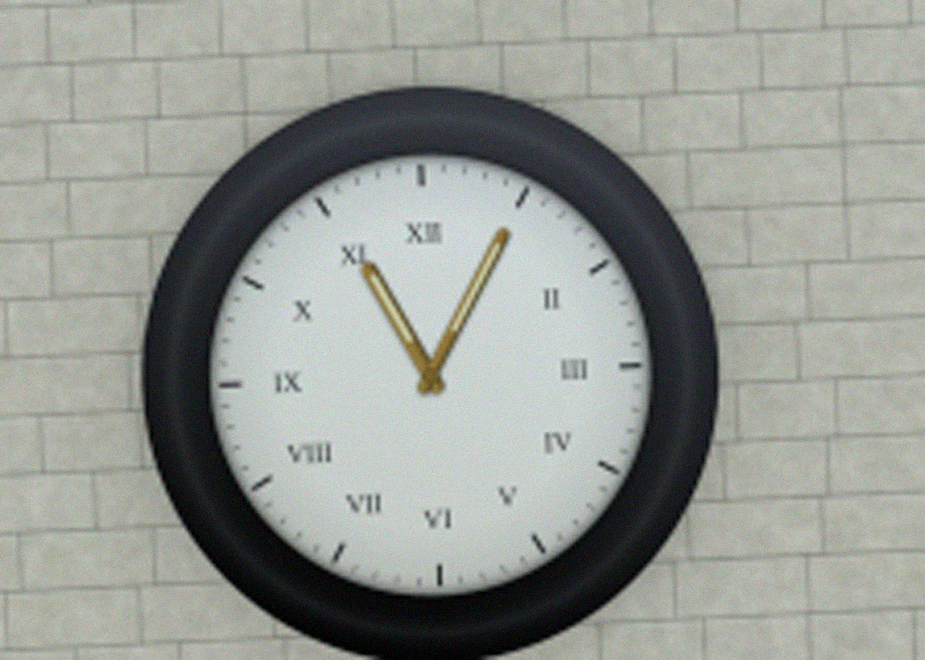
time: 11:05
